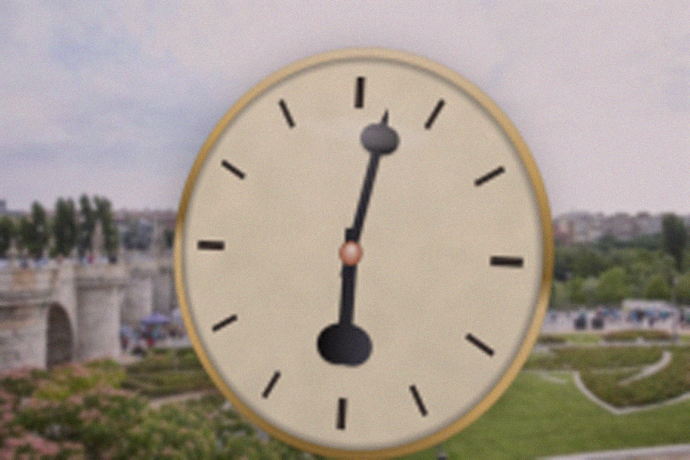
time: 6:02
